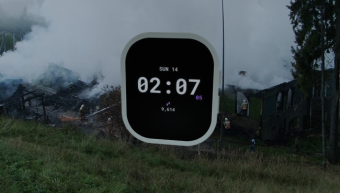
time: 2:07
